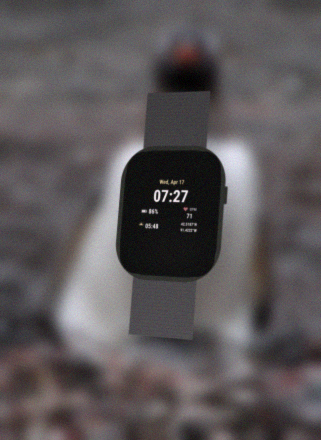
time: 7:27
